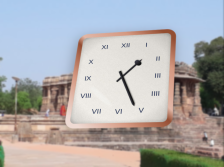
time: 1:26
